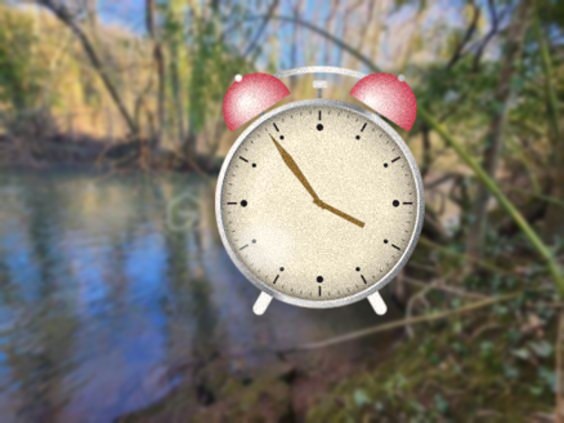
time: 3:54
